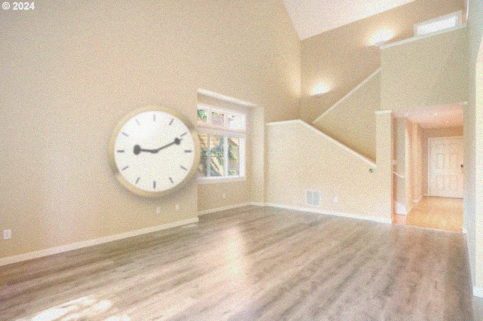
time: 9:11
